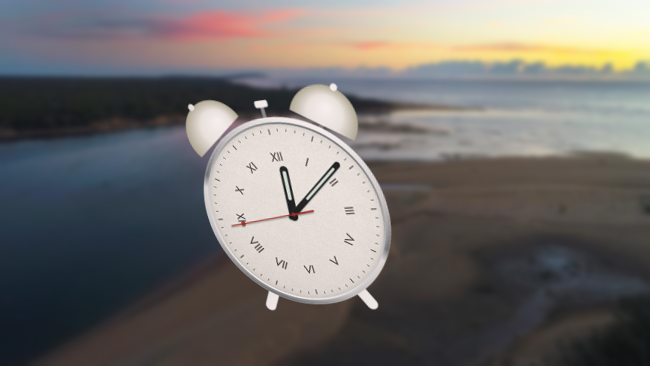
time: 12:08:44
